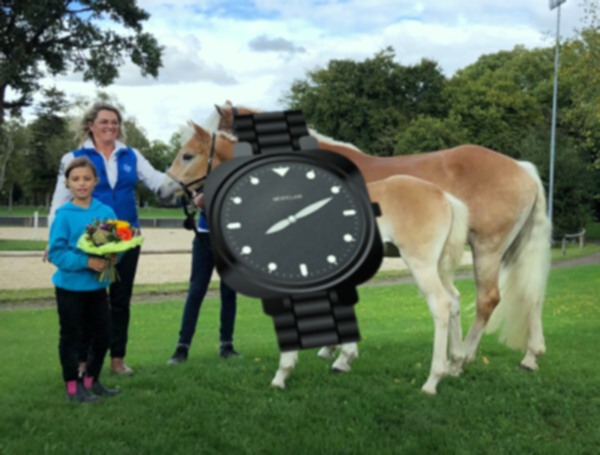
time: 8:11
